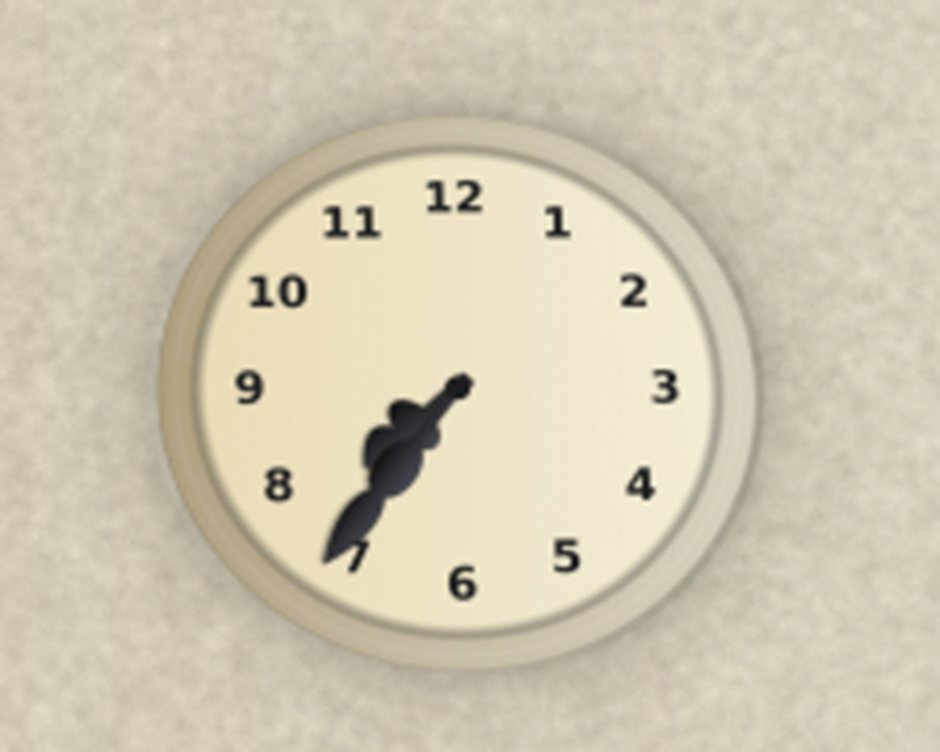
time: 7:36
